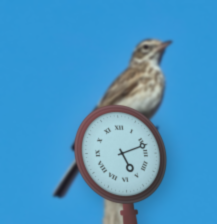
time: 5:12
